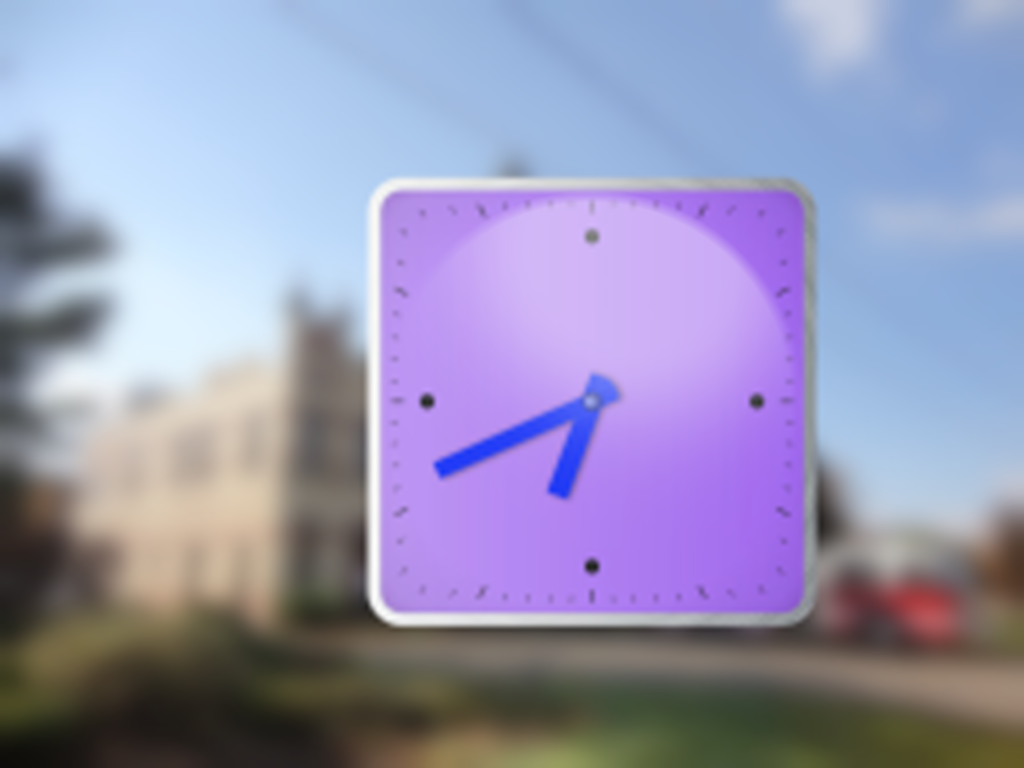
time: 6:41
